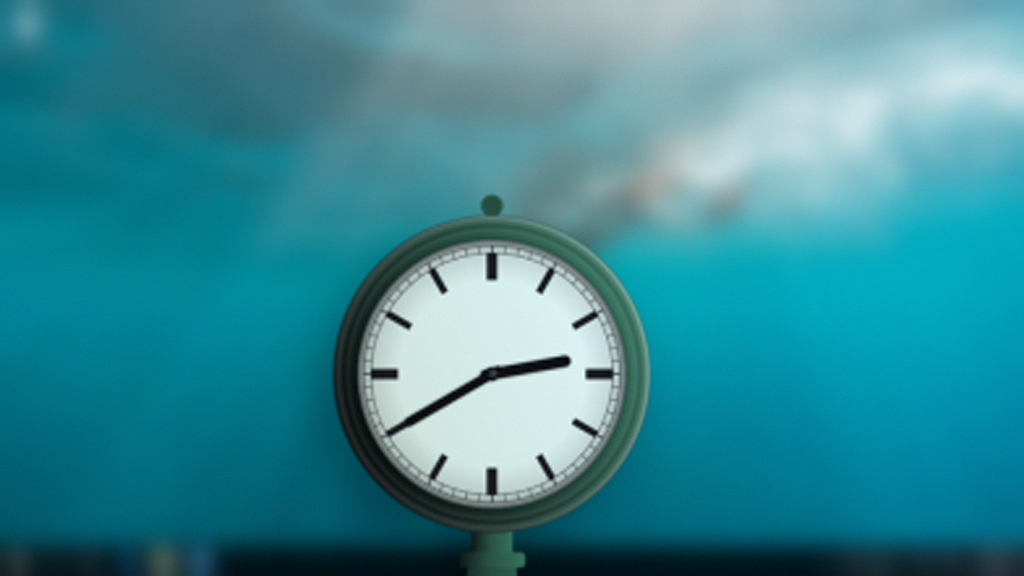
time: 2:40
